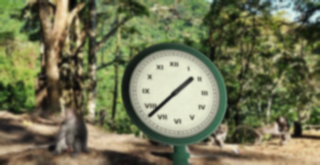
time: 1:38
